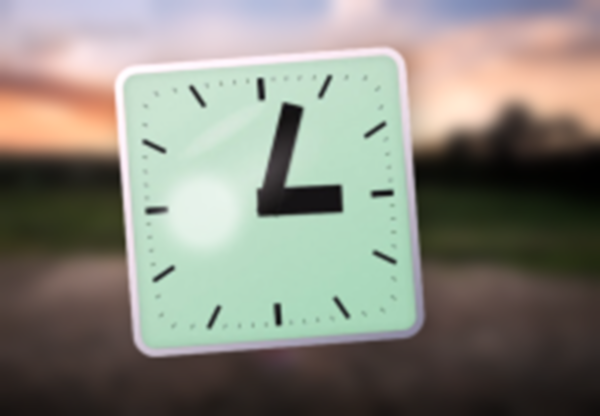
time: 3:03
